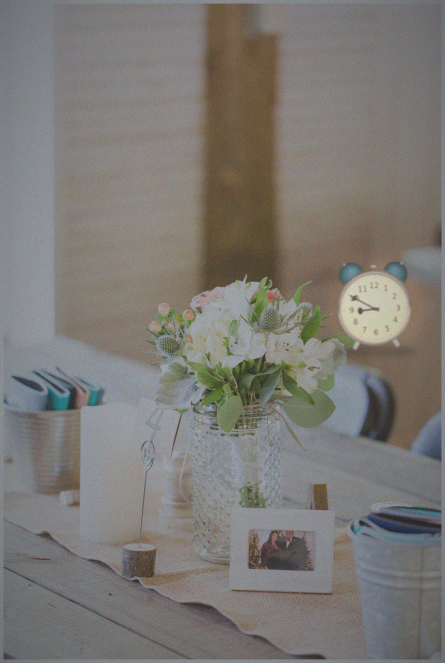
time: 8:50
